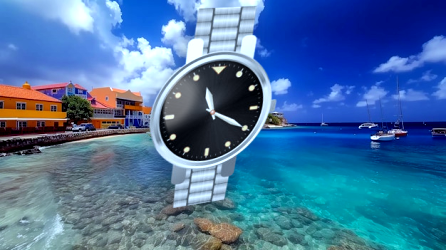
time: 11:20
